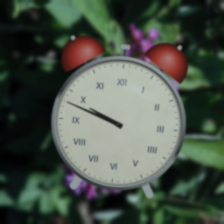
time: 9:48
